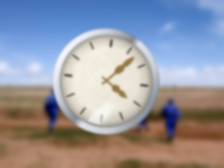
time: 4:07
